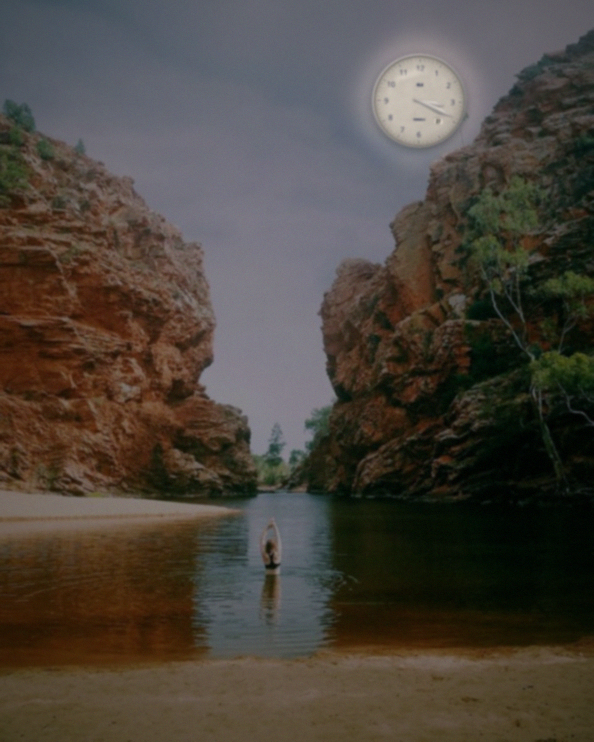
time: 3:19
